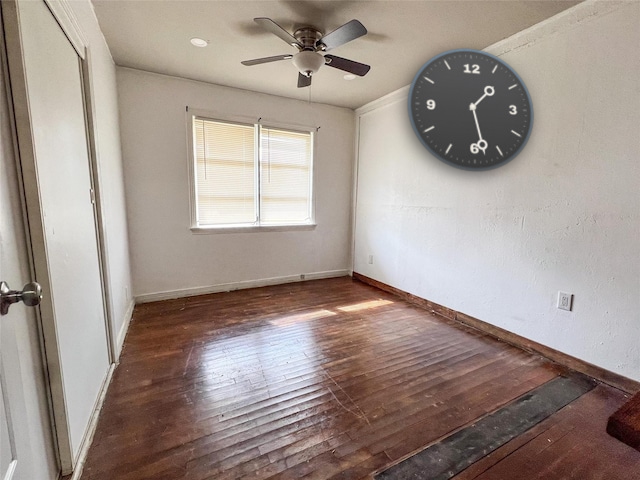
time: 1:28
